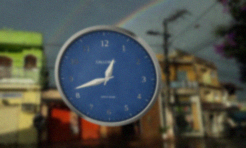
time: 12:42
